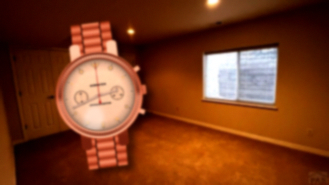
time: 2:42
